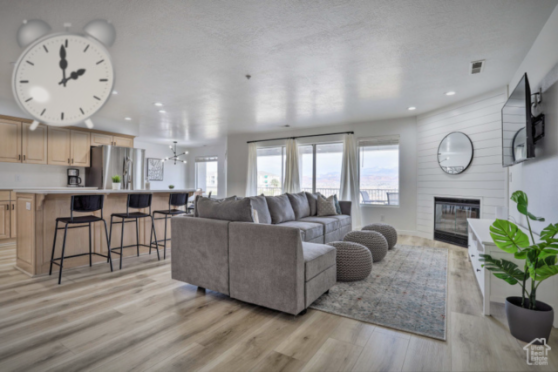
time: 1:59
